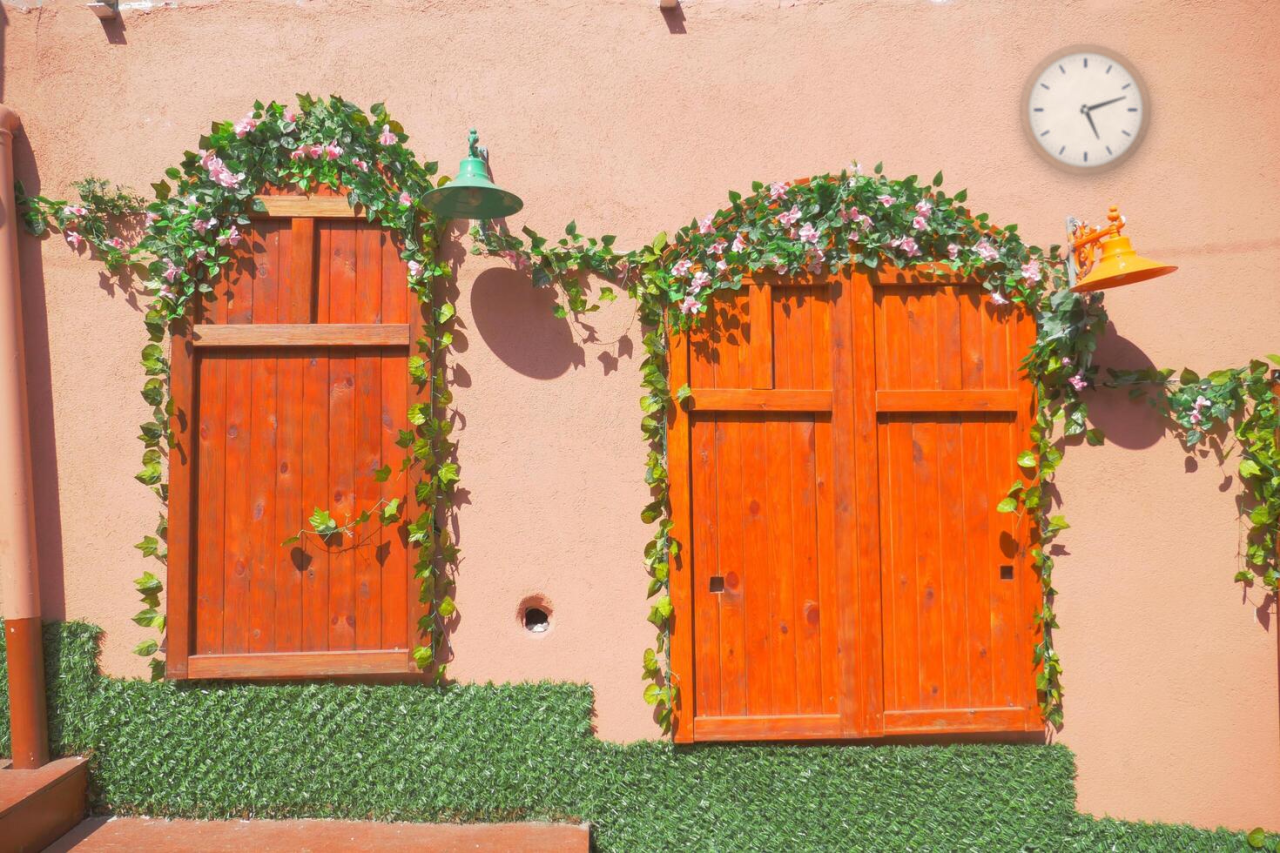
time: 5:12
